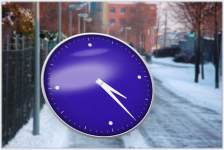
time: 4:25
